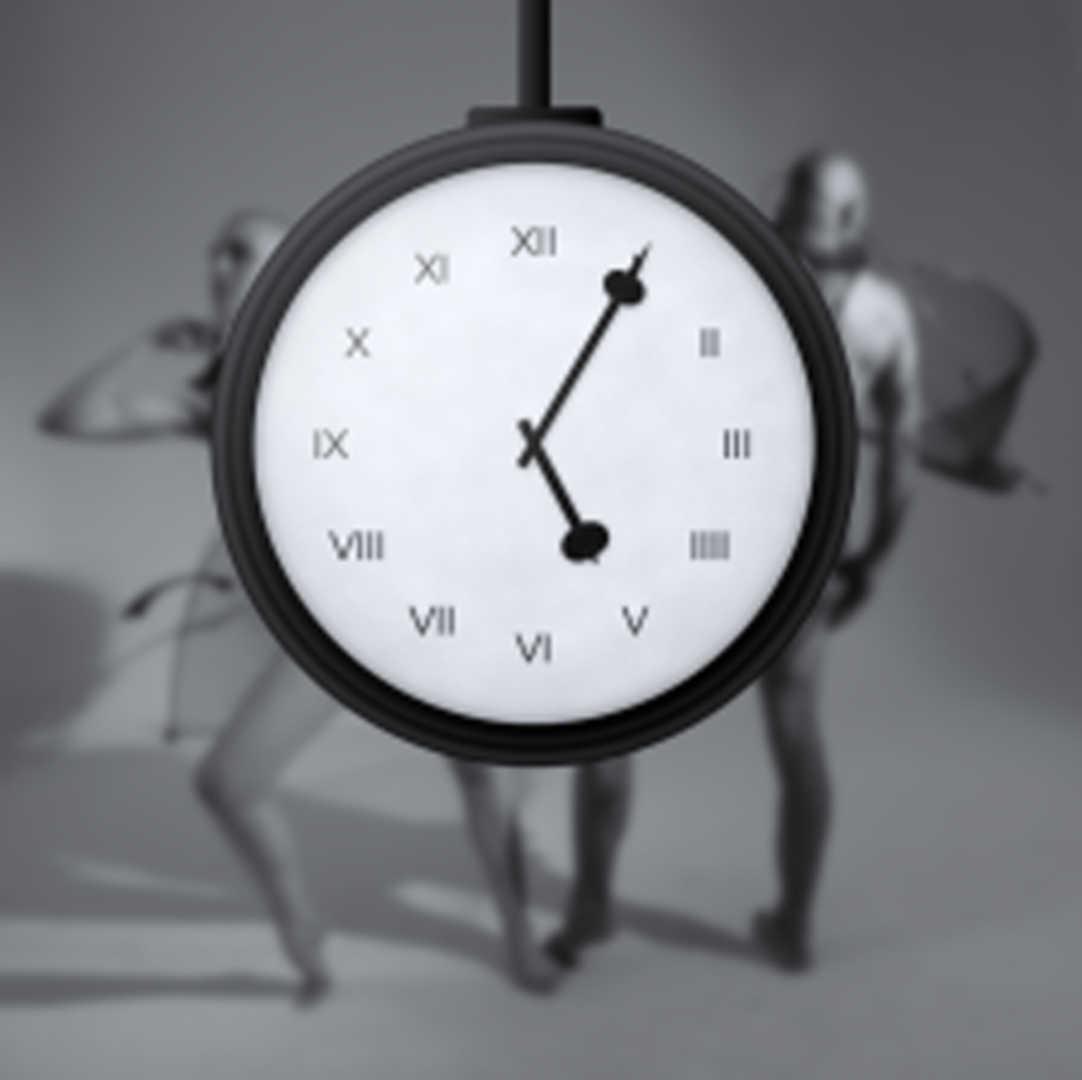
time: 5:05
